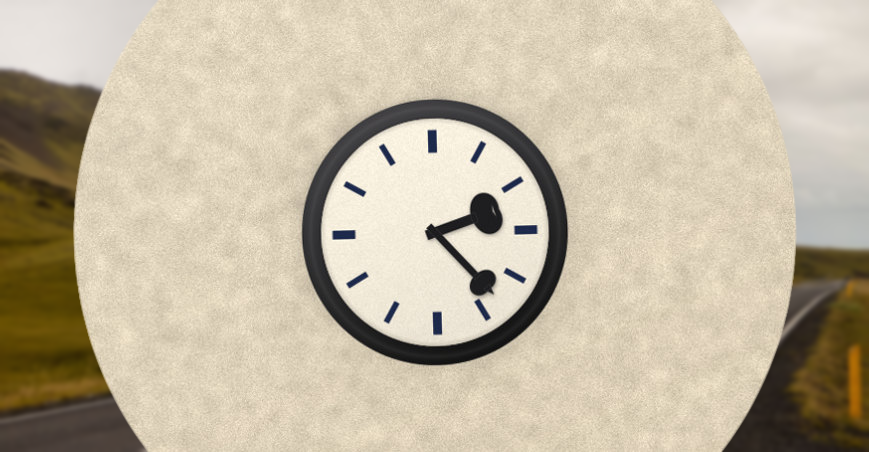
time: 2:23
